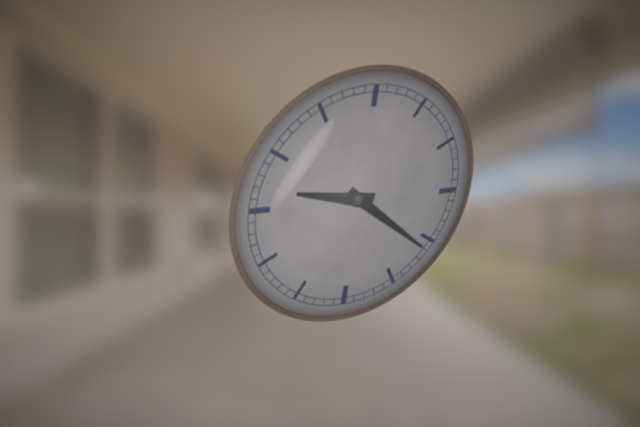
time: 9:21
